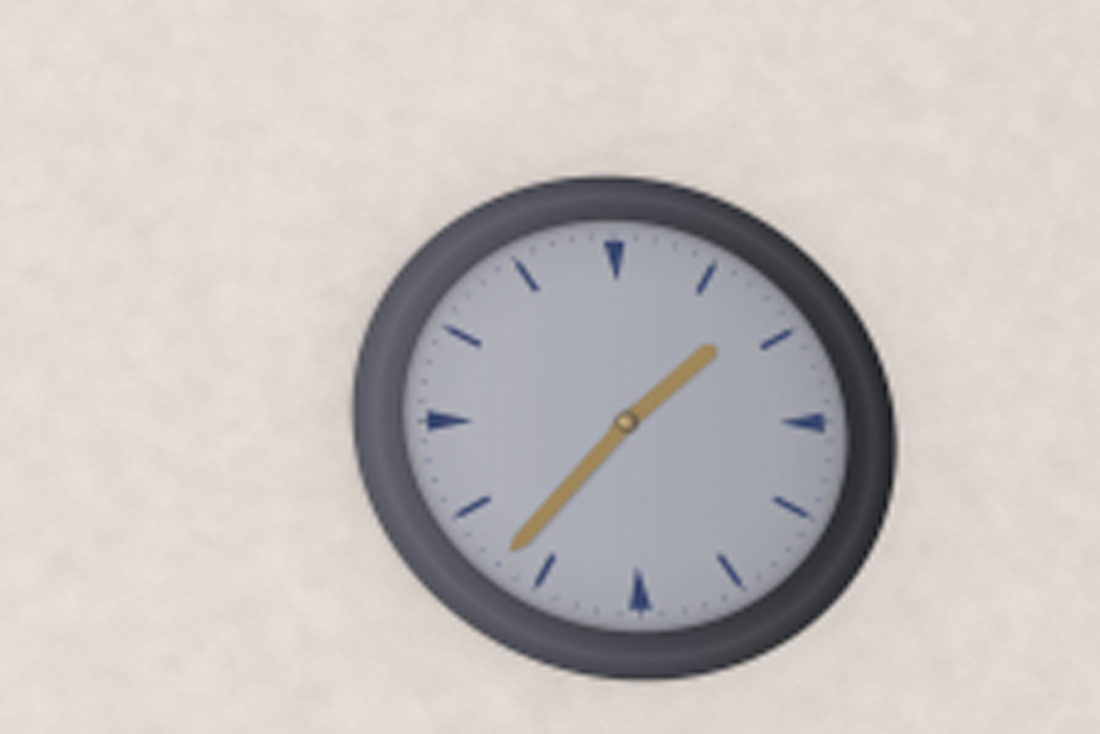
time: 1:37
